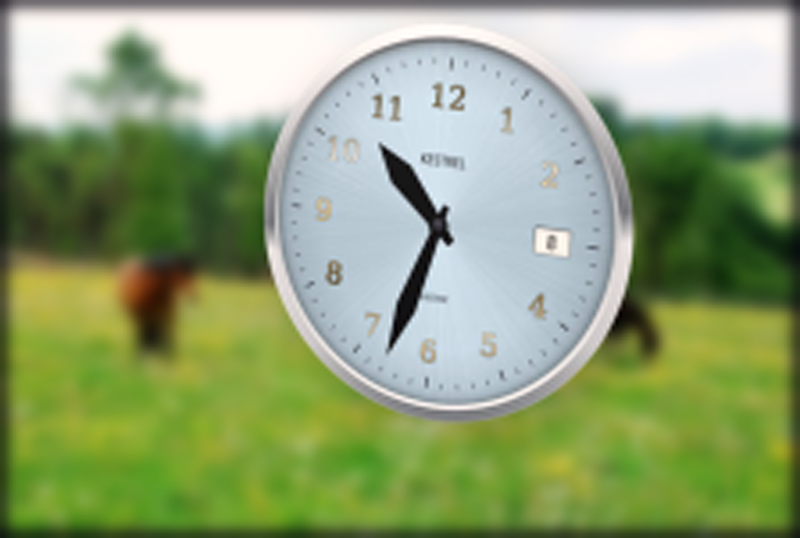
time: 10:33
